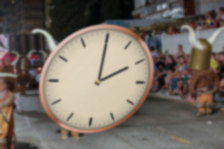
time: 2:00
